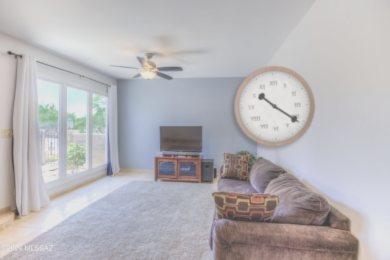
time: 10:21
